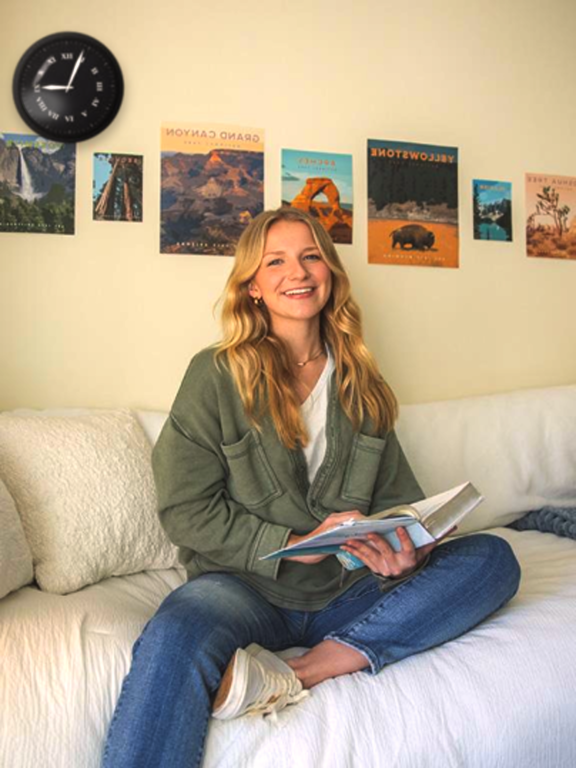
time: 9:04
